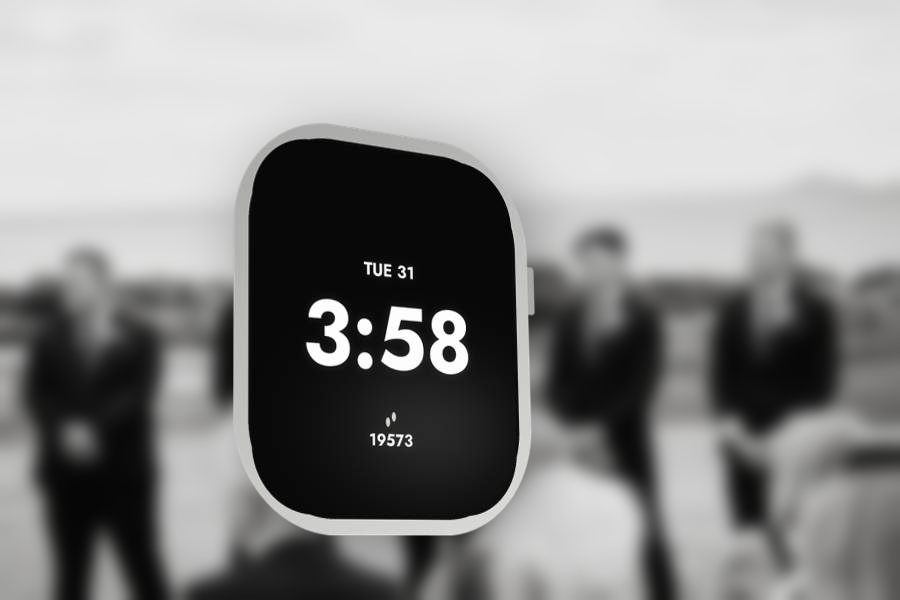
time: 3:58
